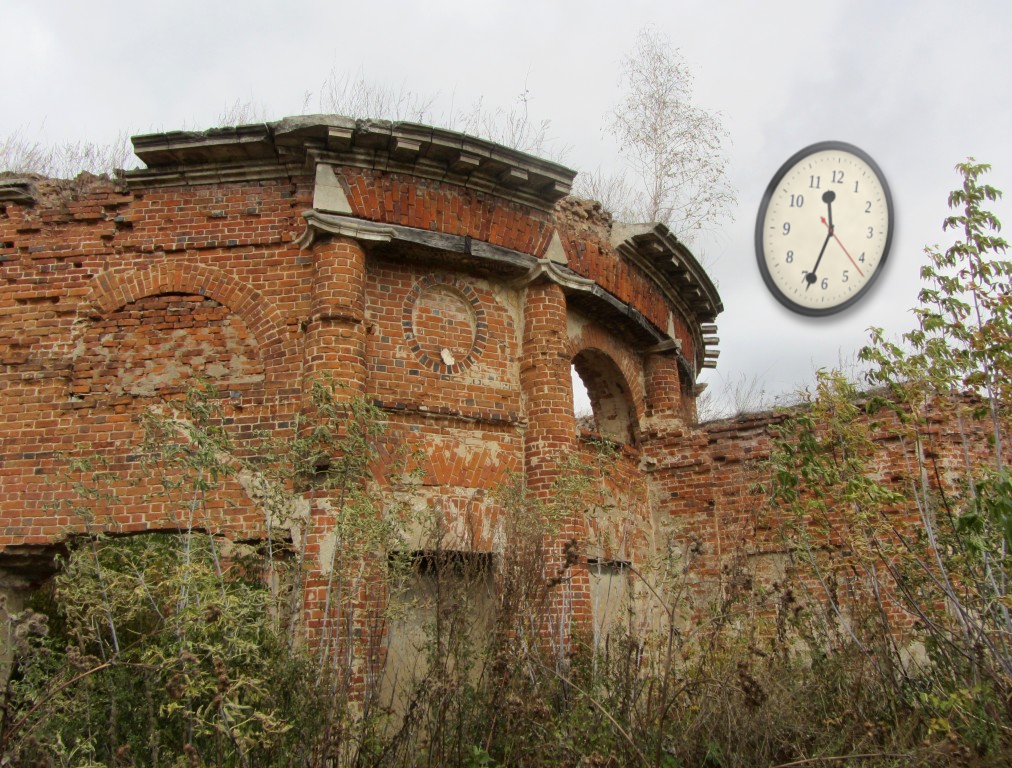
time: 11:33:22
